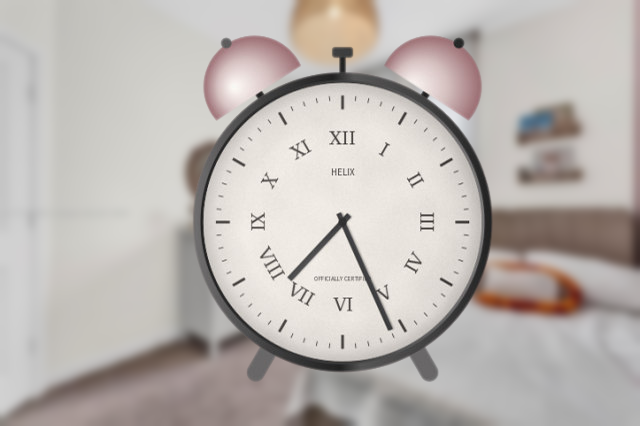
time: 7:26
